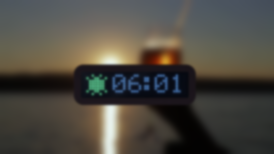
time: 6:01
